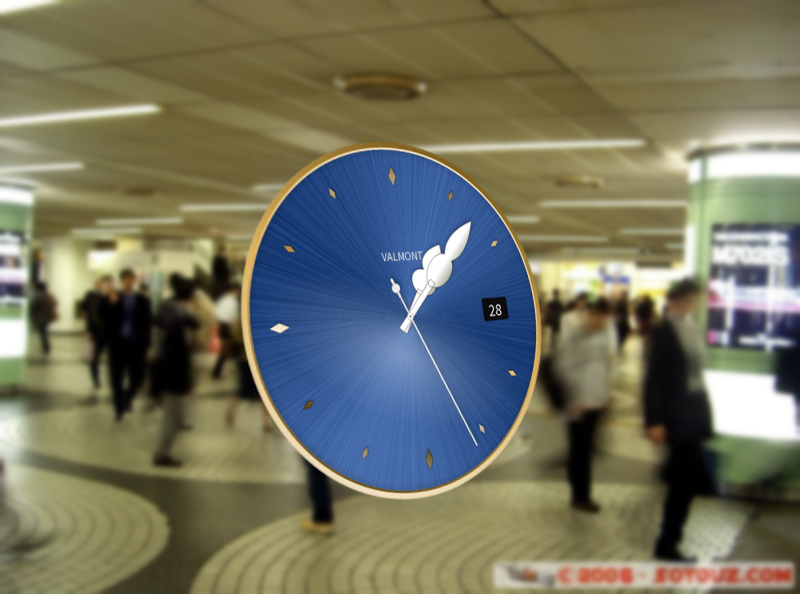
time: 1:07:26
